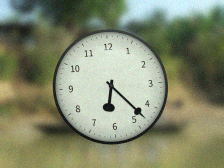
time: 6:23
